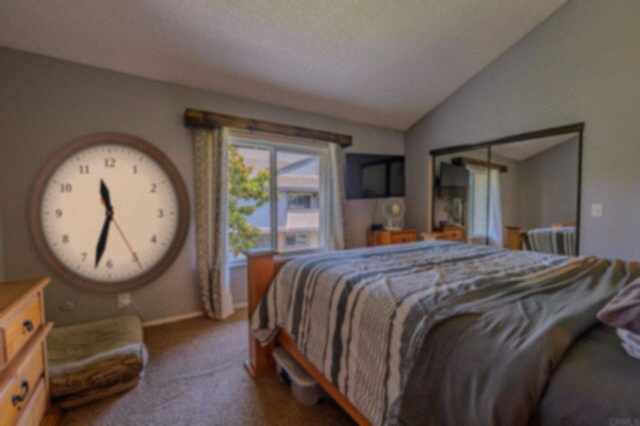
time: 11:32:25
